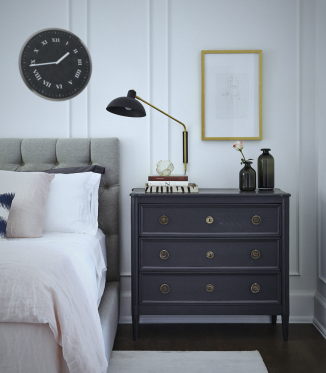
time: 1:44
